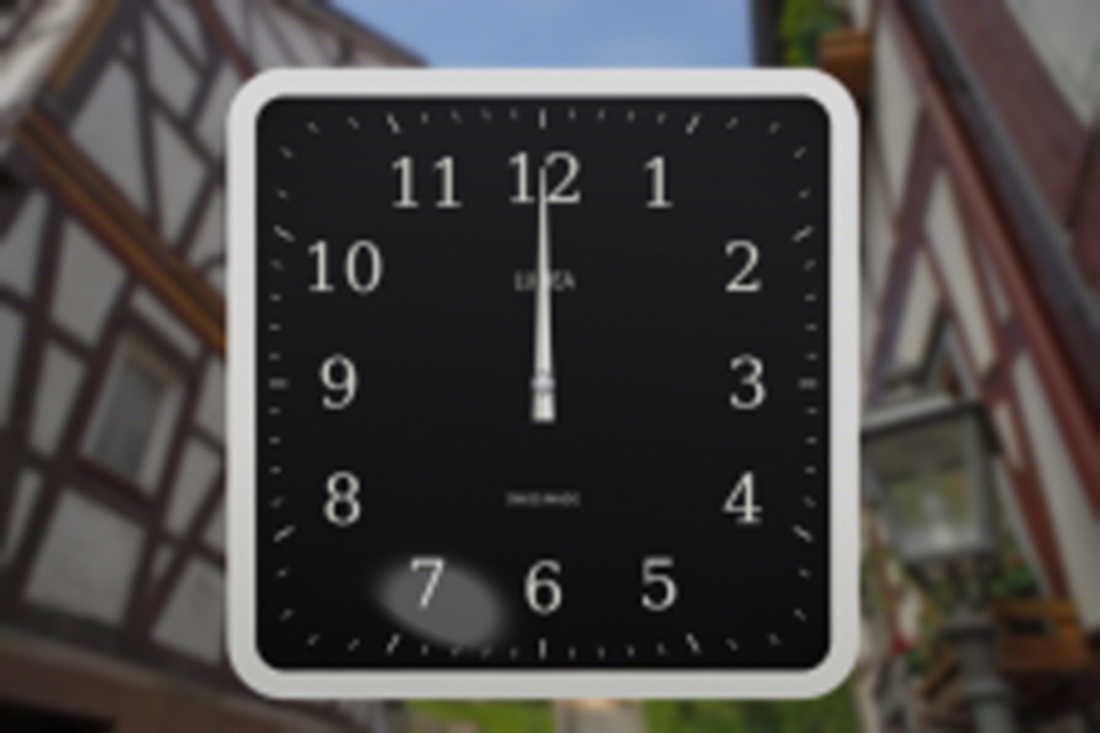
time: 12:00
